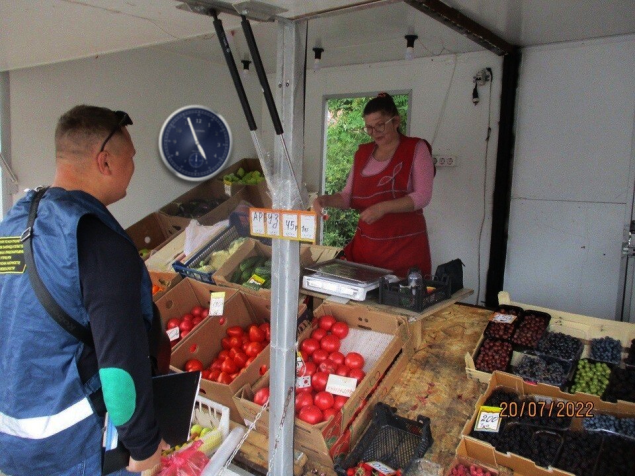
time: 4:56
